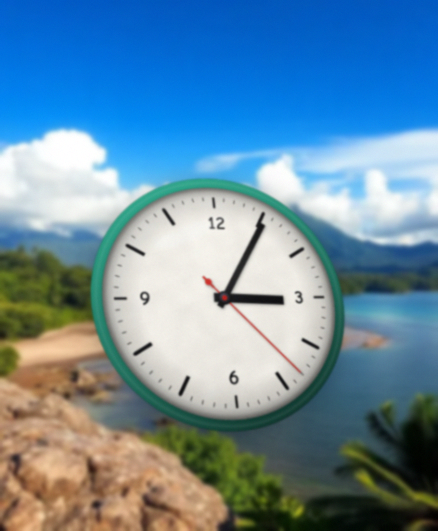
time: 3:05:23
